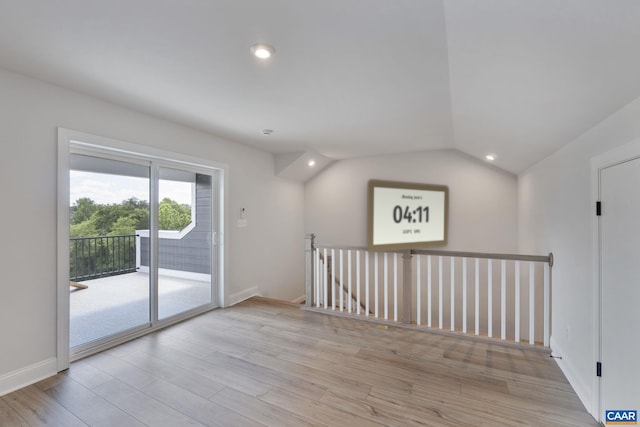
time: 4:11
